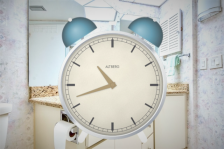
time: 10:42
